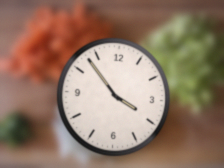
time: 3:53
